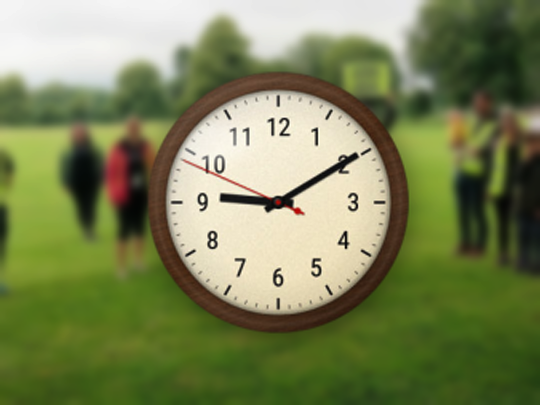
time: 9:09:49
